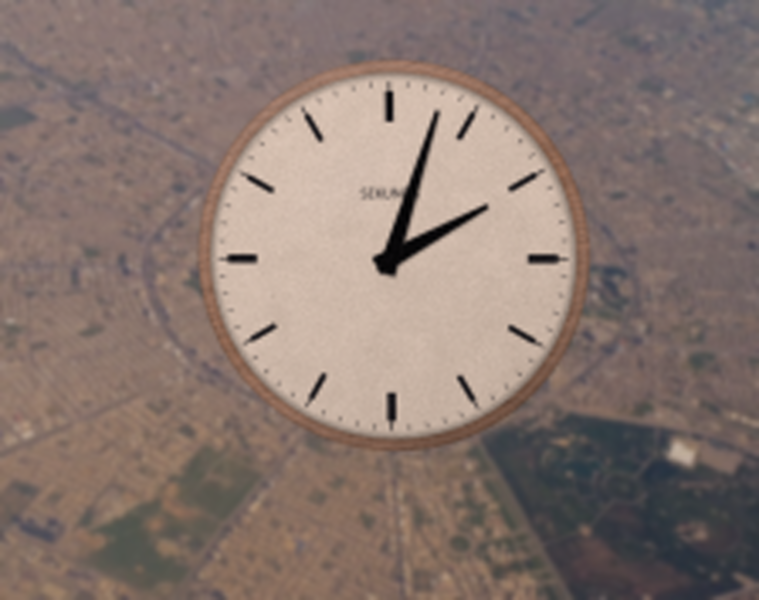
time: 2:03
